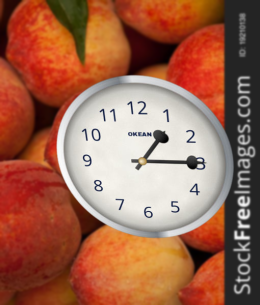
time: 1:15
